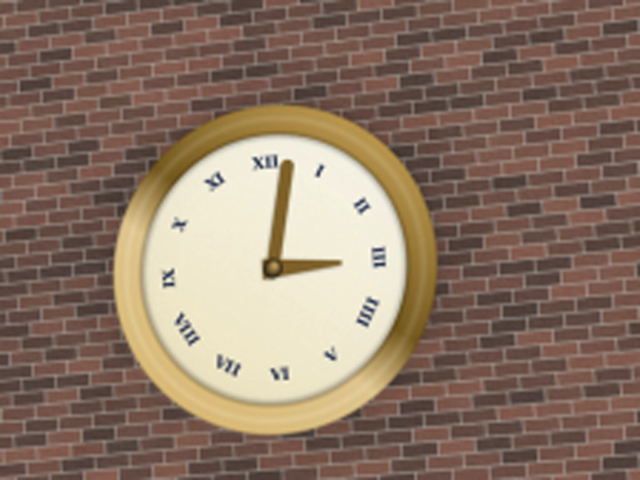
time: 3:02
